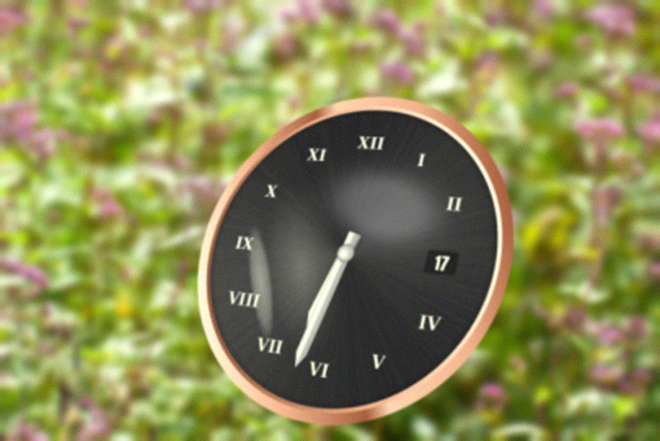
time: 6:32
